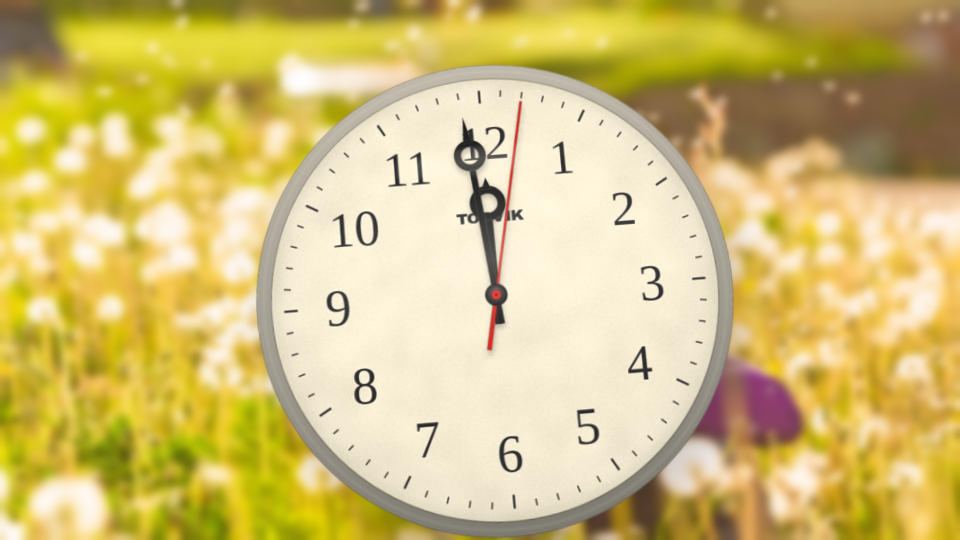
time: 11:59:02
